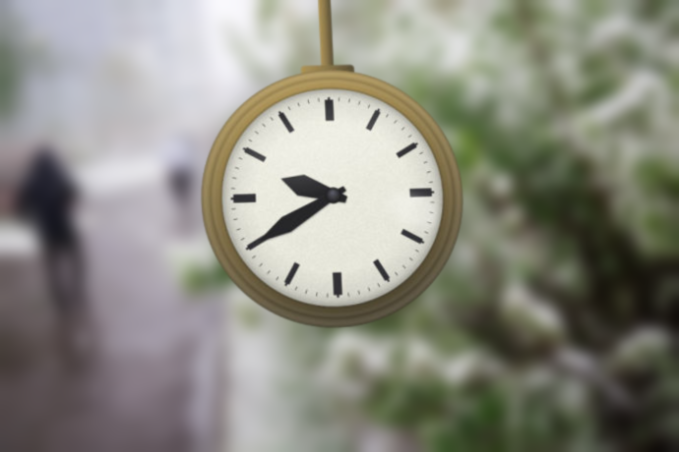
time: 9:40
